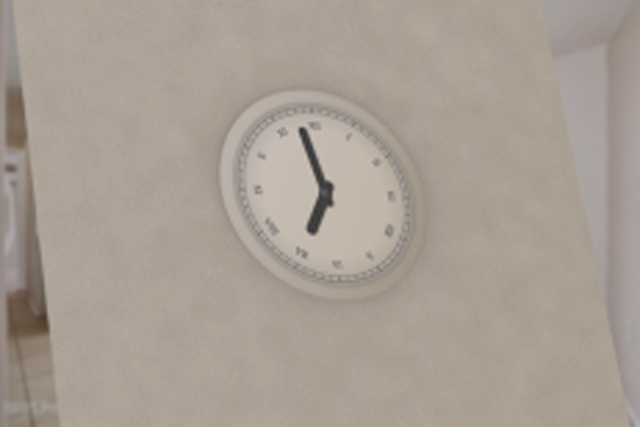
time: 6:58
